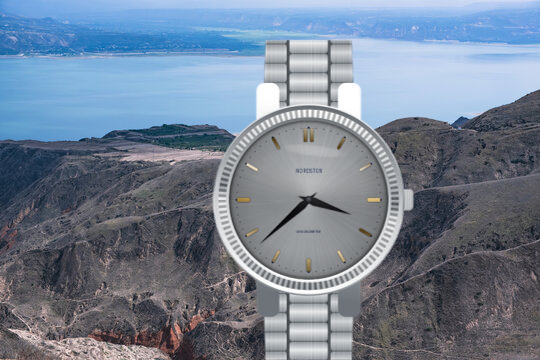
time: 3:38
